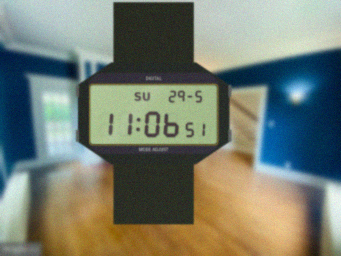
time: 11:06:51
